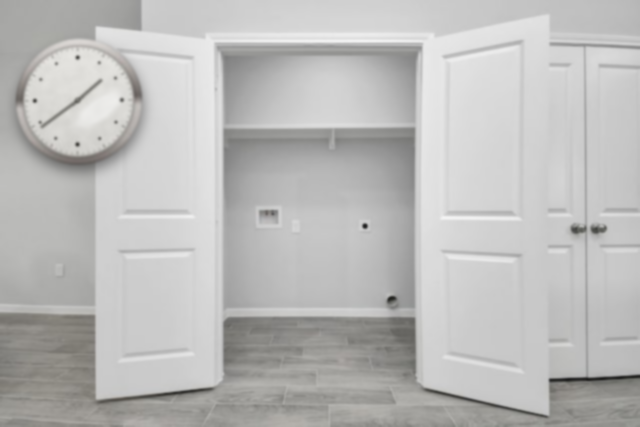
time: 1:39
